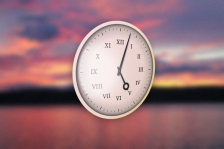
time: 5:03
